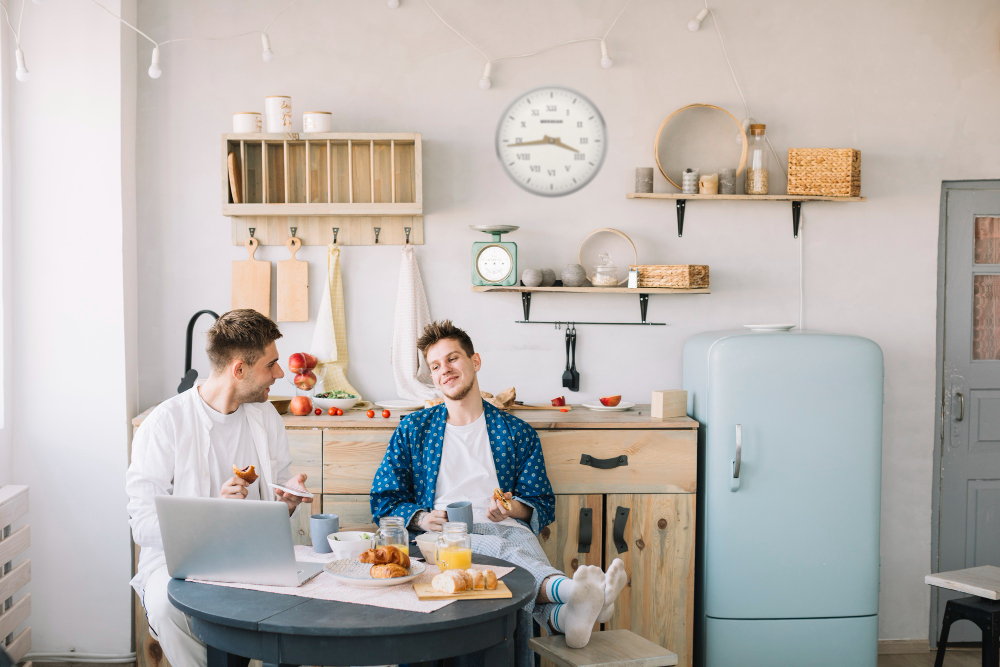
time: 3:44
